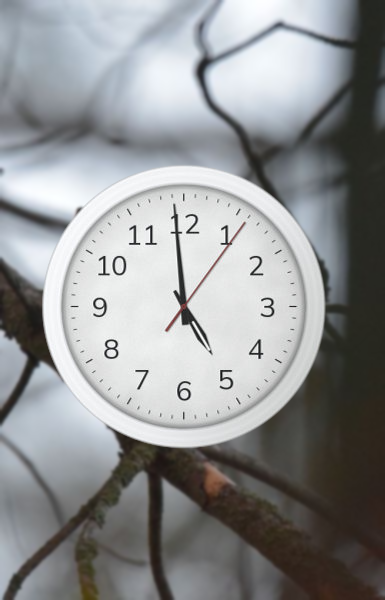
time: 4:59:06
